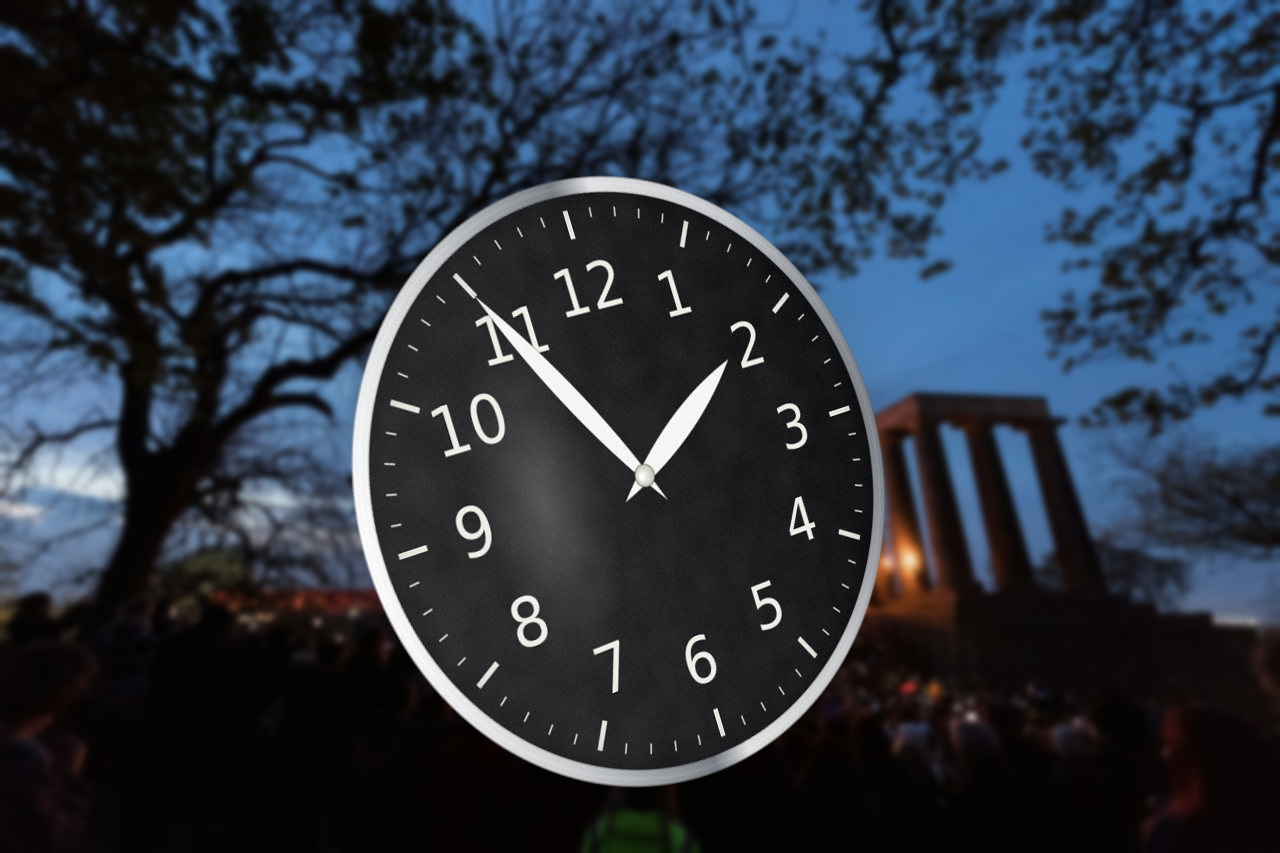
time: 1:55
